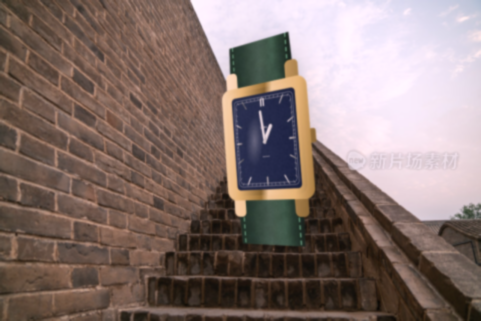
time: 12:59
